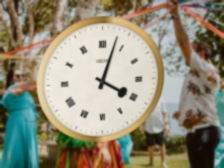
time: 4:03
